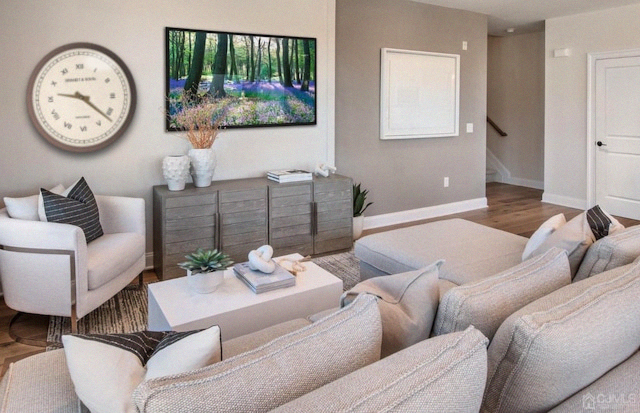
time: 9:22
